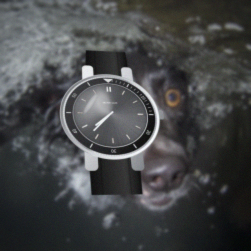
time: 7:37
